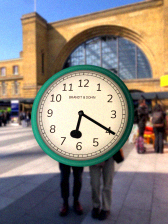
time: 6:20
